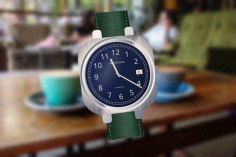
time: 11:21
